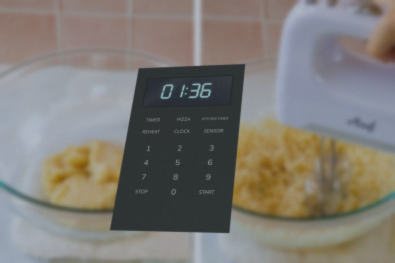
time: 1:36
